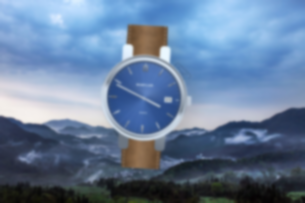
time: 3:49
